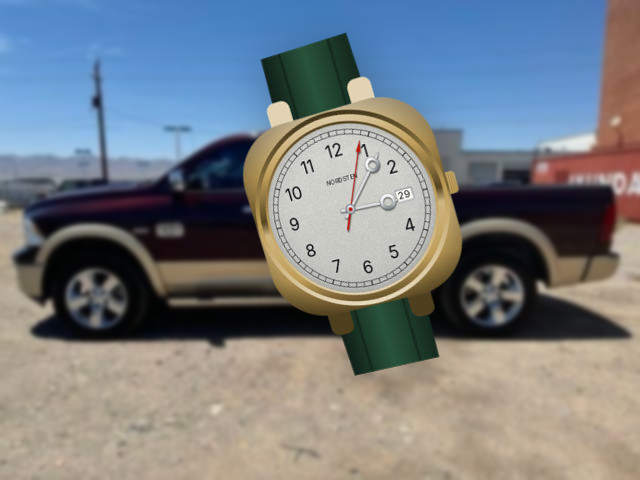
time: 3:07:04
